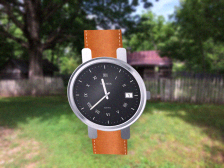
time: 11:38
